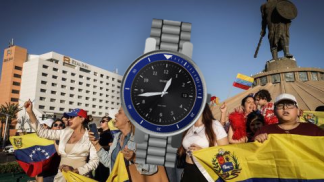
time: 12:43
